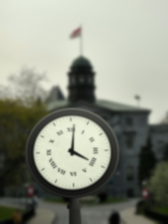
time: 4:01
